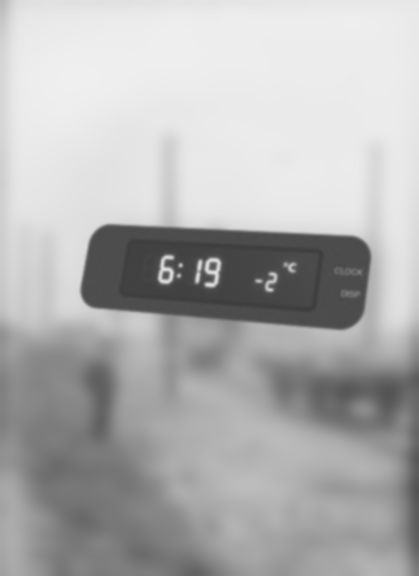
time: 6:19
